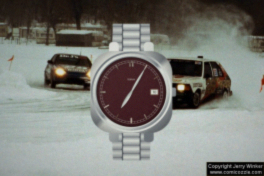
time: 7:05
